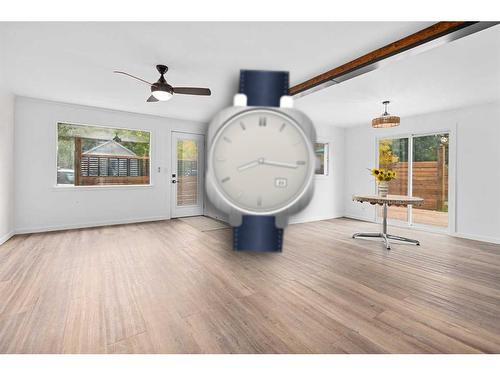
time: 8:16
